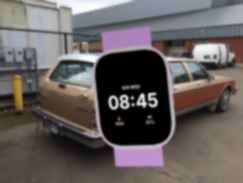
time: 8:45
